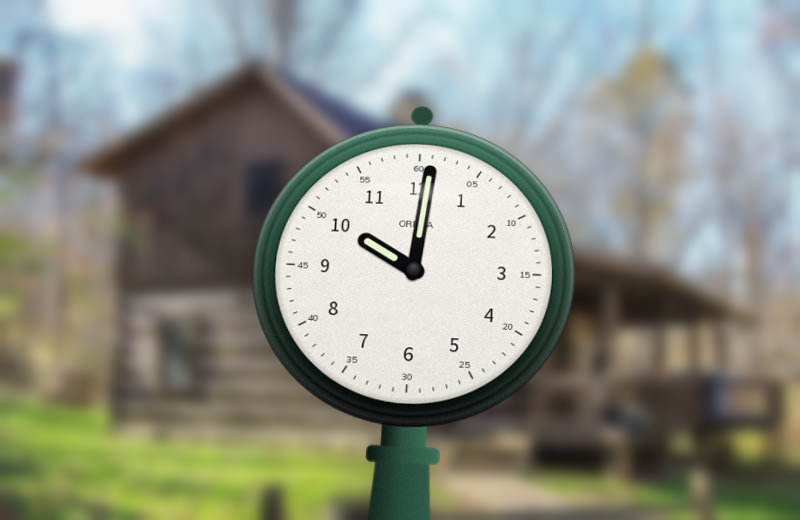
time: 10:01
